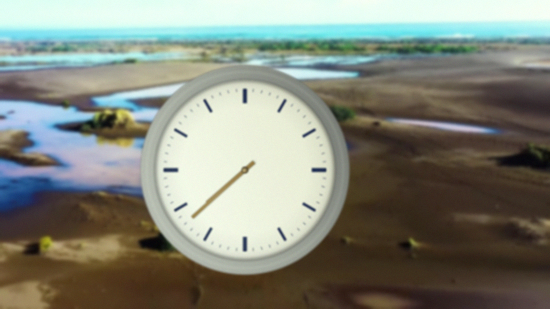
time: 7:38
